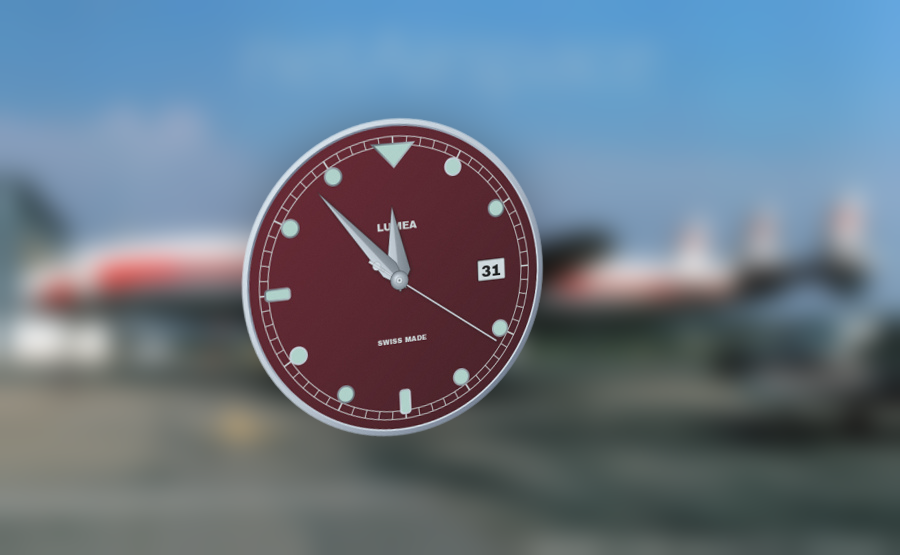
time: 11:53:21
